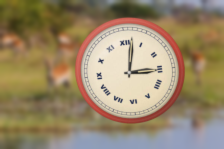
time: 3:02
